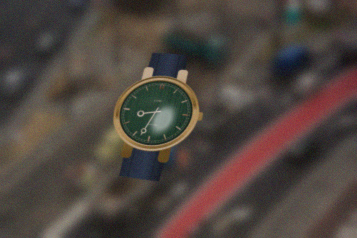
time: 8:33
